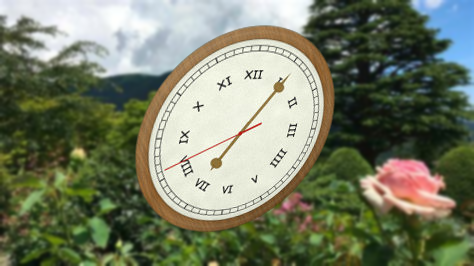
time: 7:05:41
